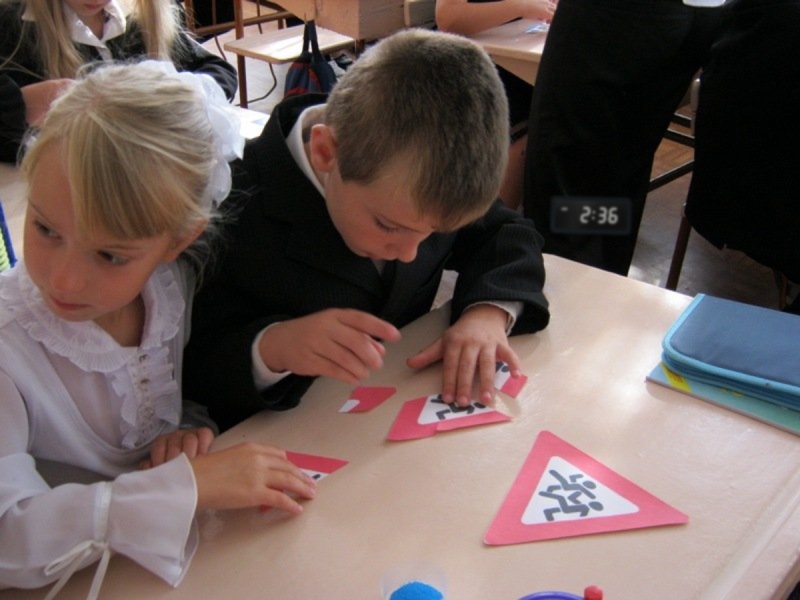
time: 2:36
